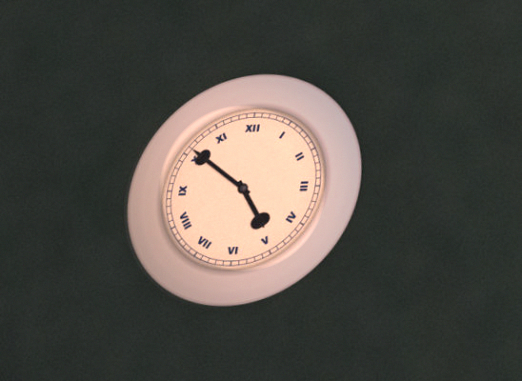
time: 4:51
